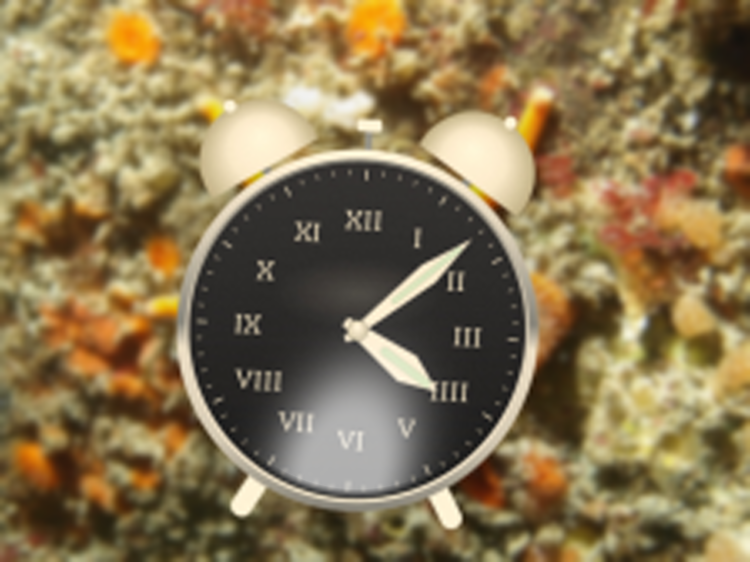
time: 4:08
